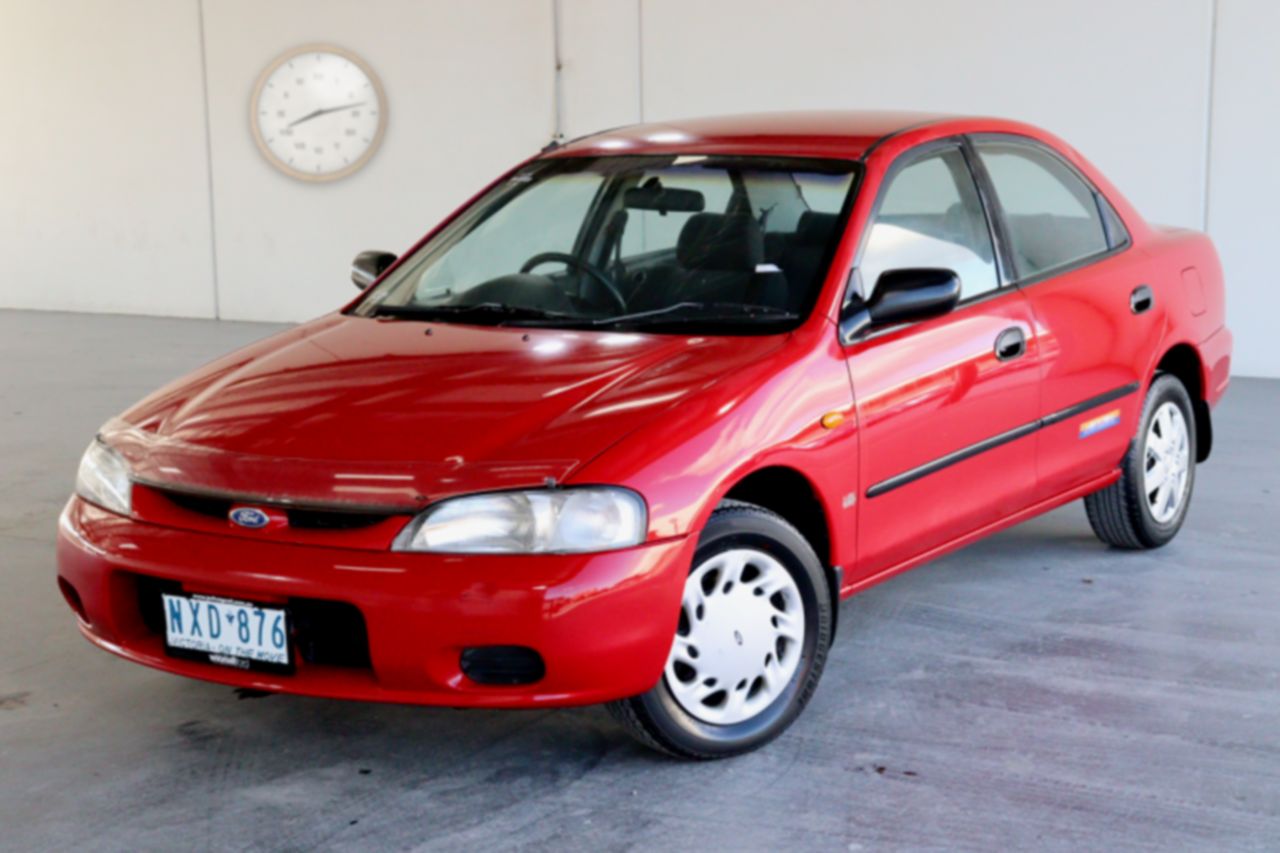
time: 8:13
